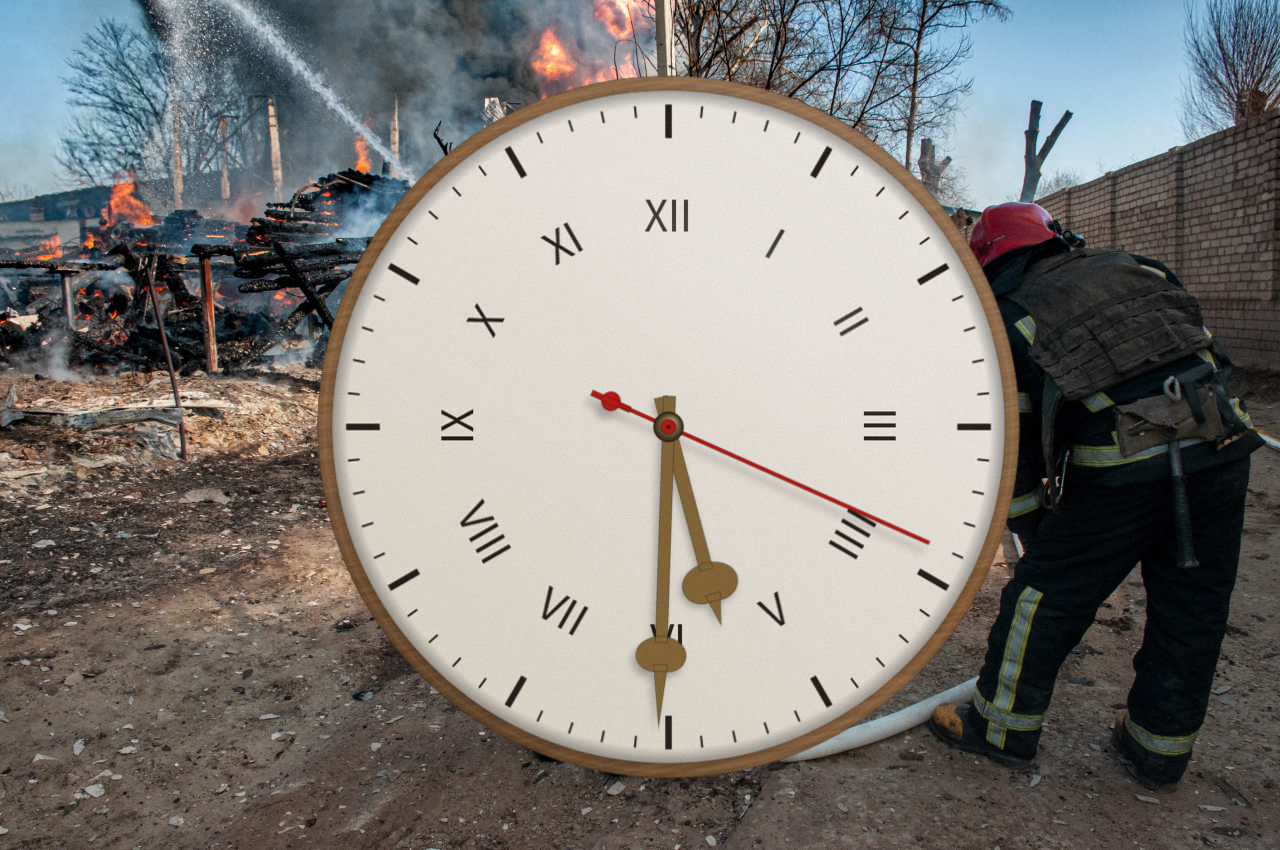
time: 5:30:19
